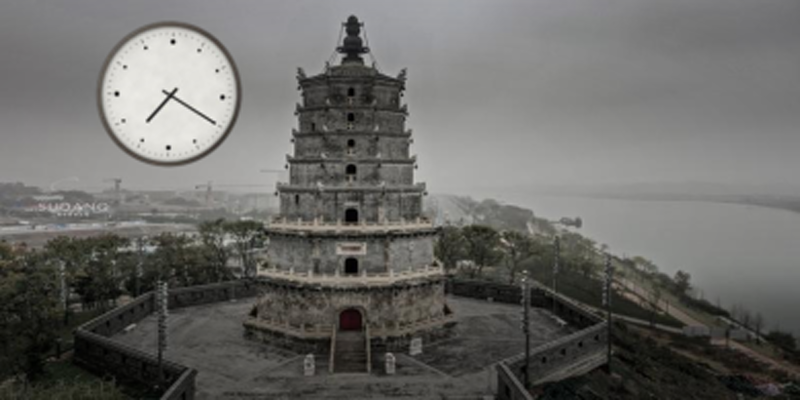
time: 7:20
